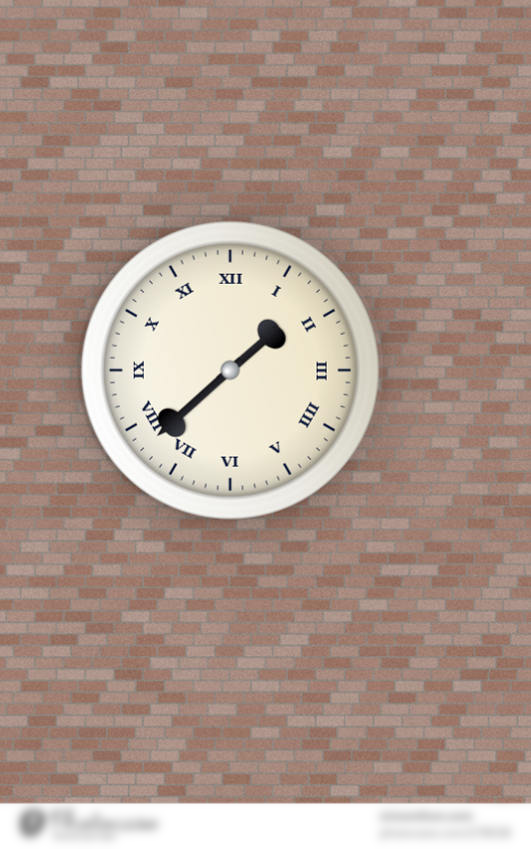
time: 1:38
